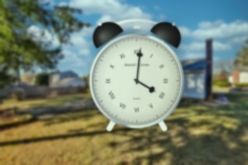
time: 4:01
